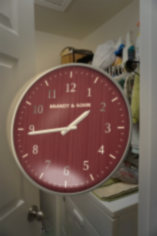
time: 1:44
